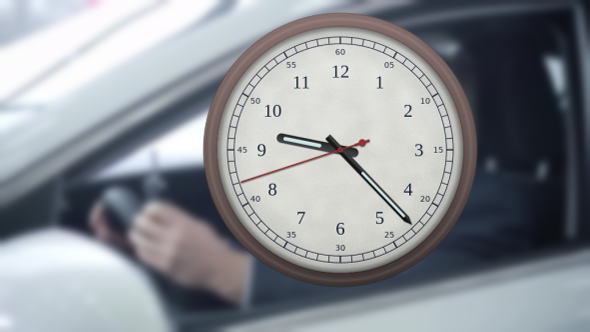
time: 9:22:42
